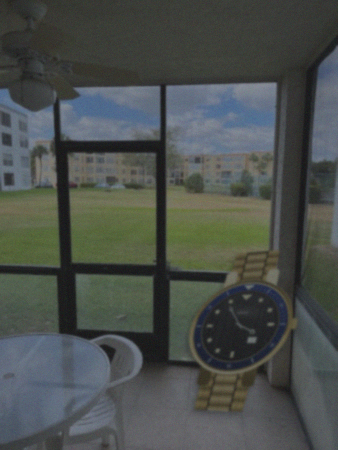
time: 3:54
